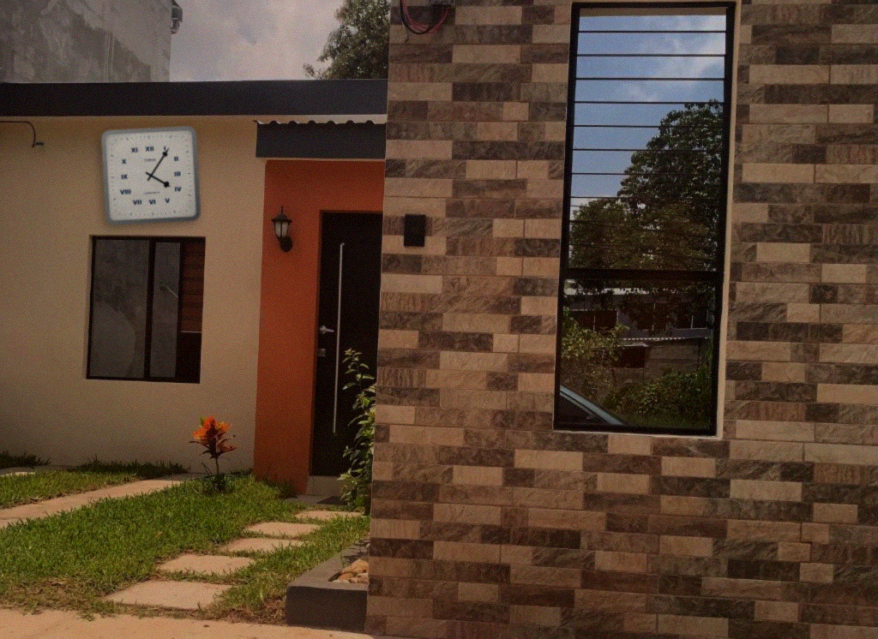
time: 4:06
